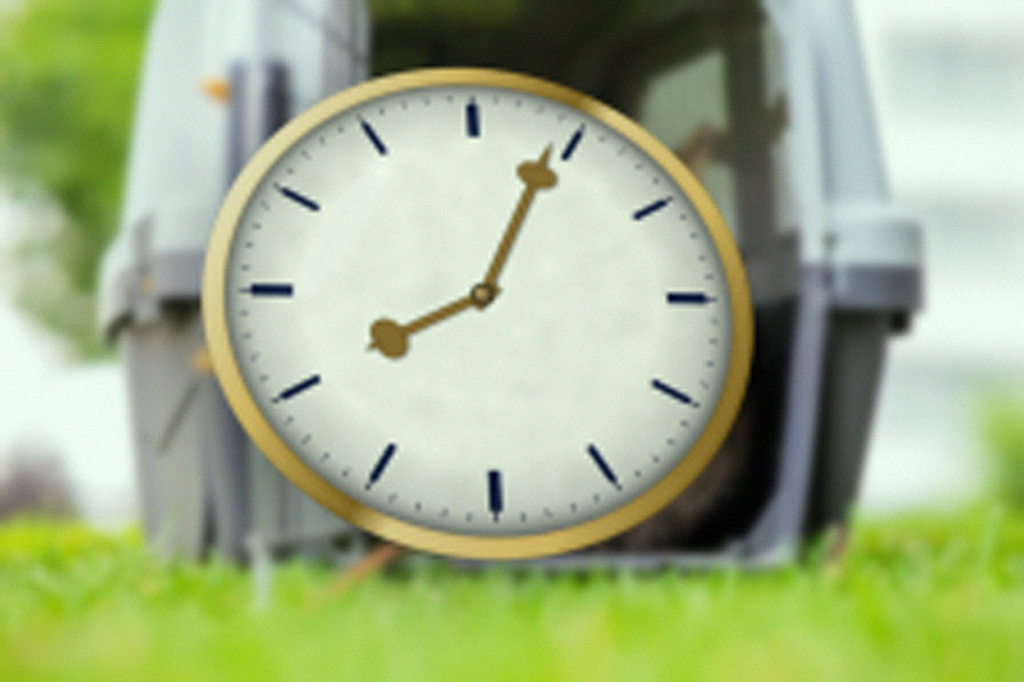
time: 8:04
